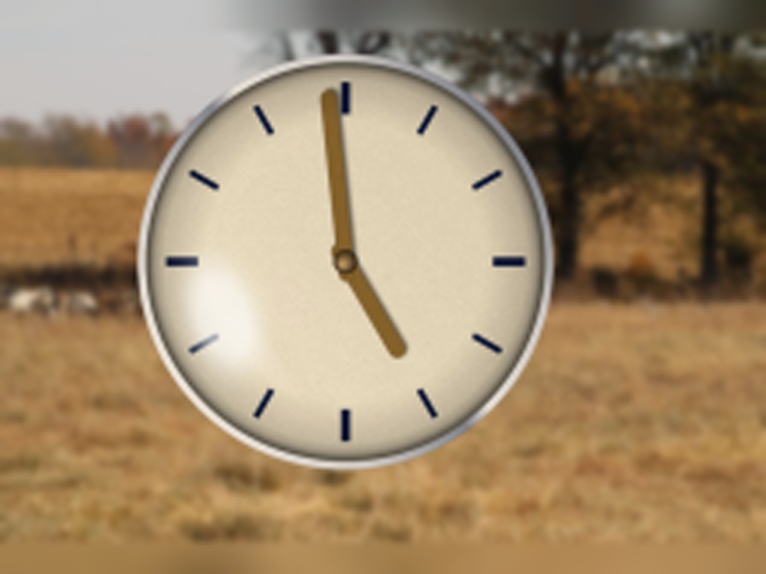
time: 4:59
